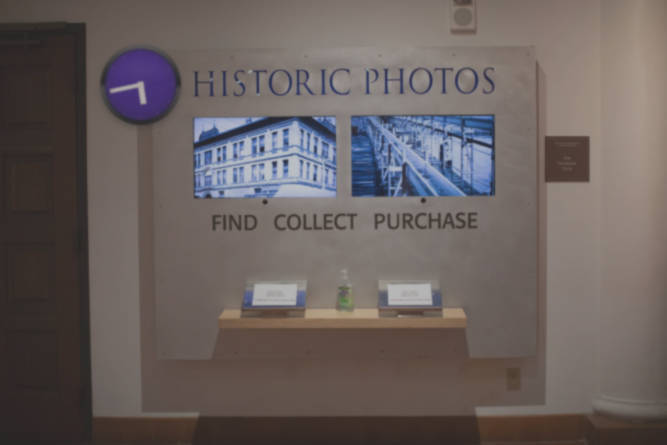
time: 5:43
